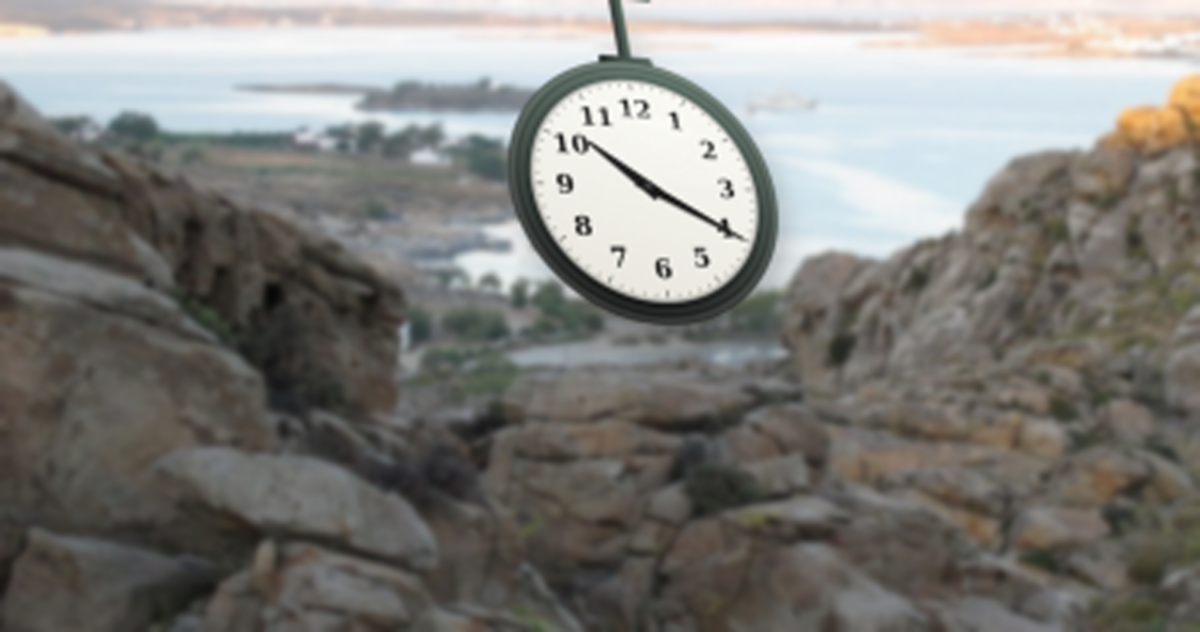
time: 10:20
